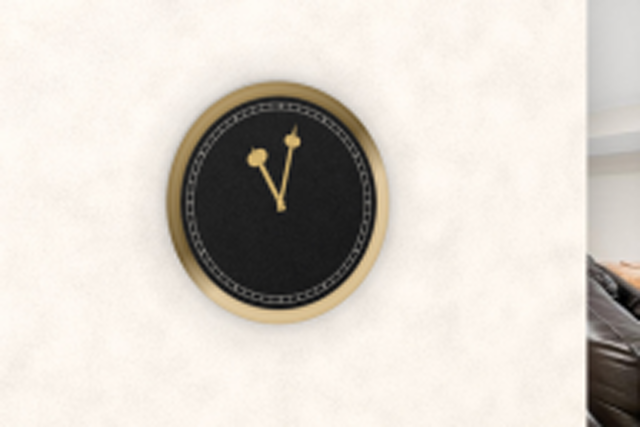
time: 11:02
